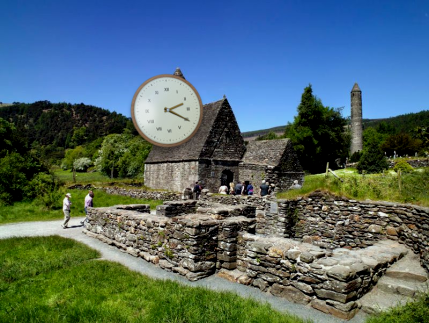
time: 2:20
